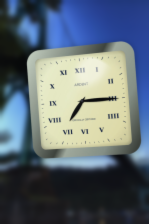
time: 7:15
